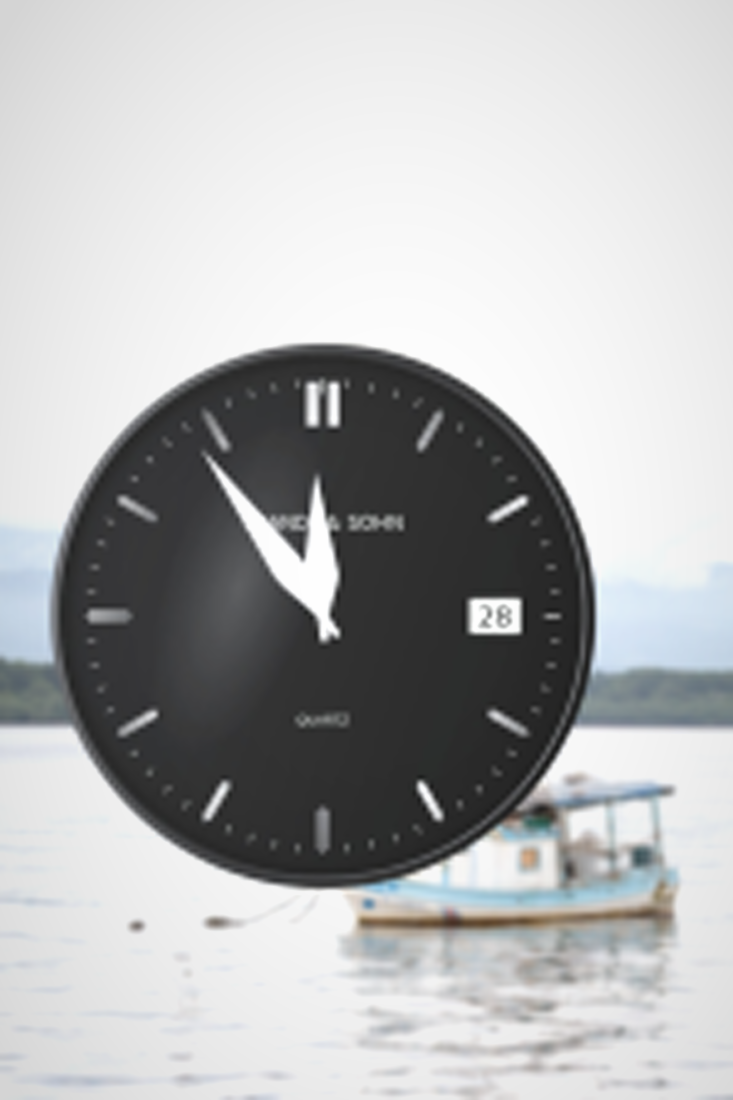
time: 11:54
